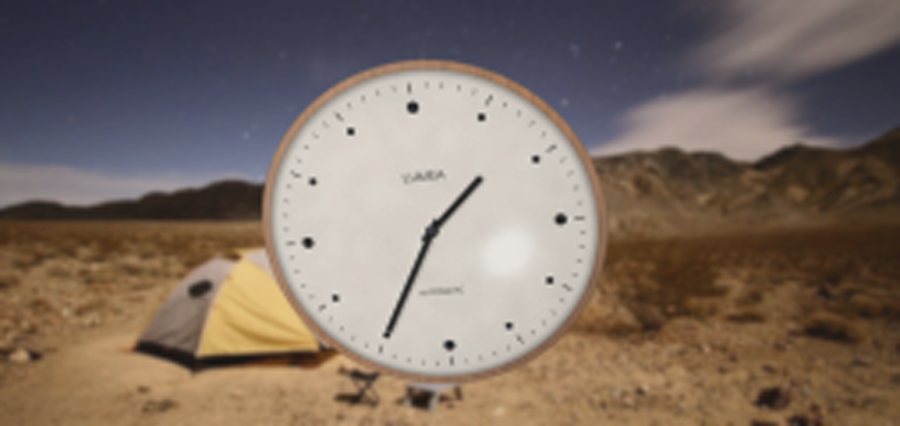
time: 1:35
